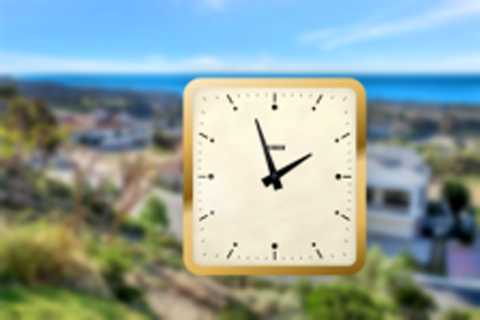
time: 1:57
